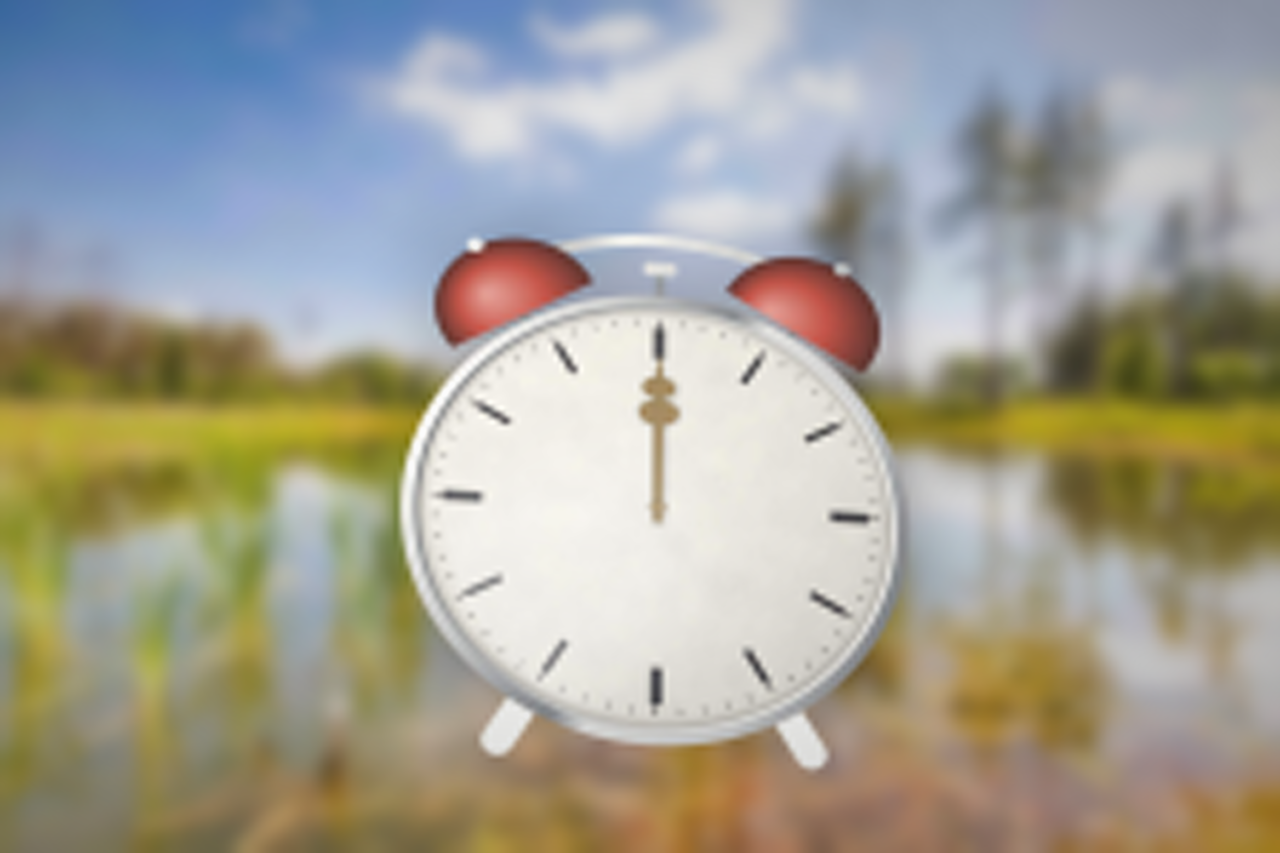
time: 12:00
